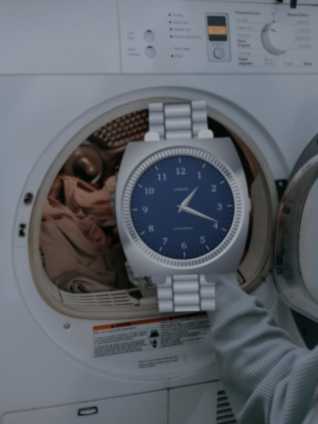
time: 1:19
